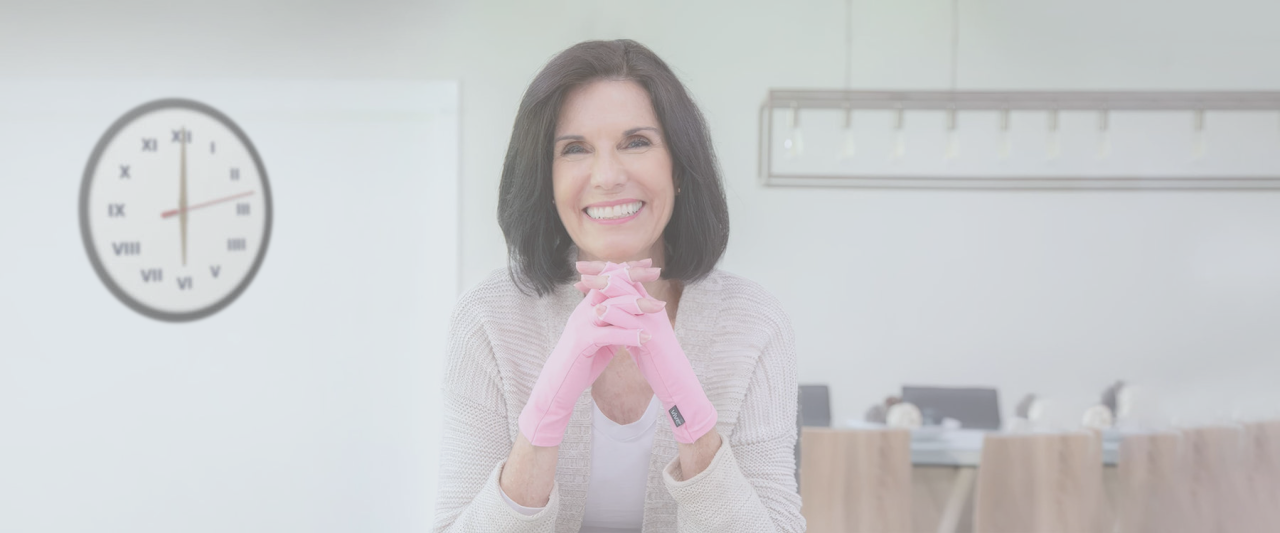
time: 6:00:13
